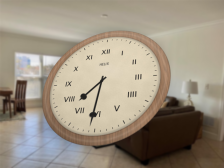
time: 7:31
